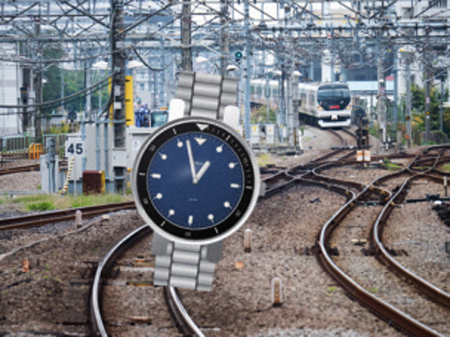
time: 12:57
